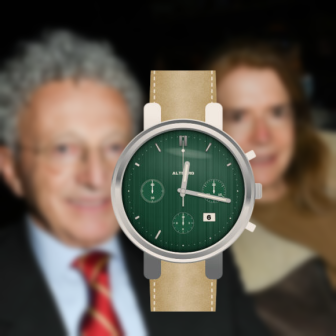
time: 12:17
